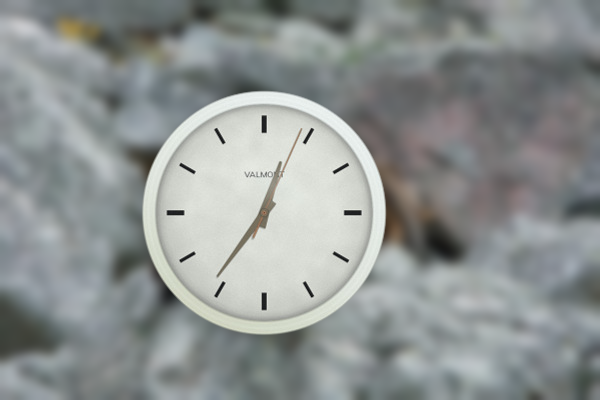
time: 12:36:04
